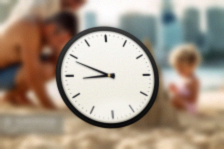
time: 8:49
